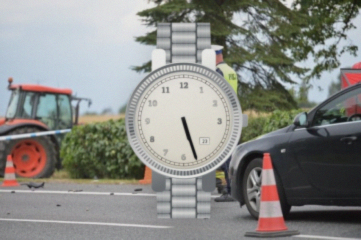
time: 5:27
